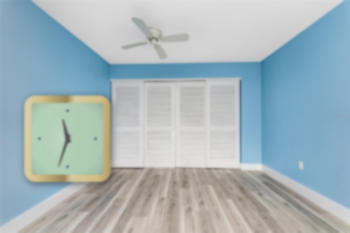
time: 11:33
